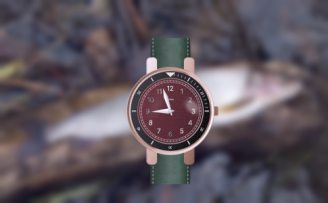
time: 8:57
